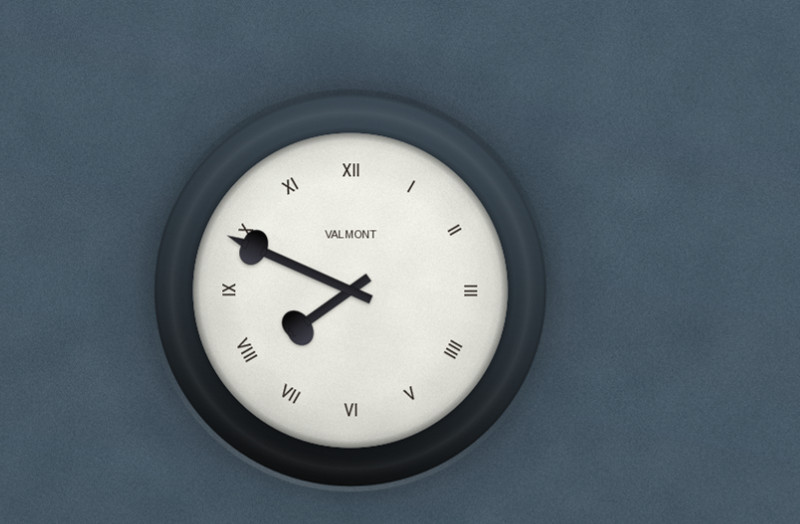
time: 7:49
